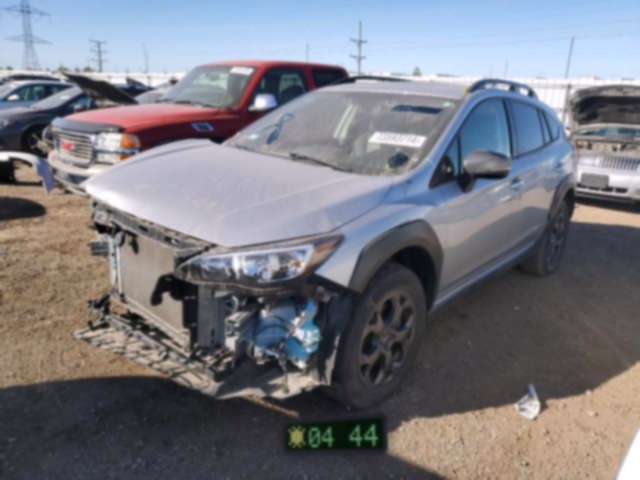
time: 4:44
